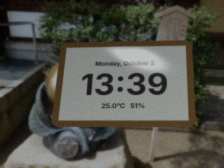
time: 13:39
